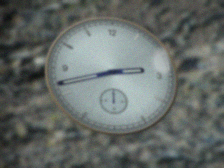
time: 2:42
